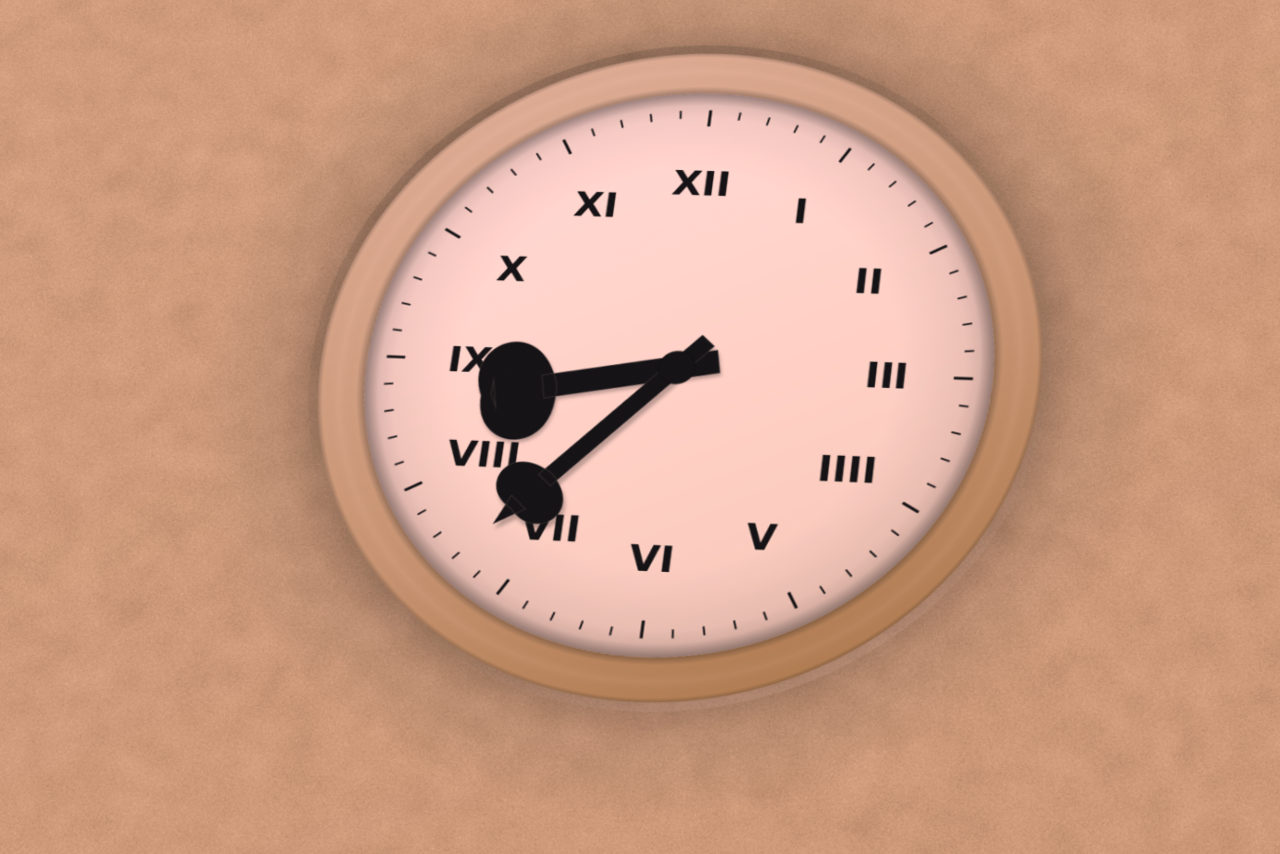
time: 8:37
